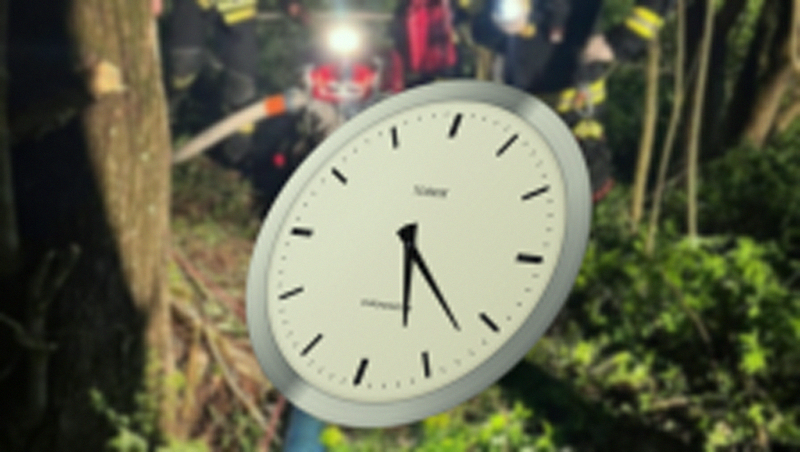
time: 5:22
